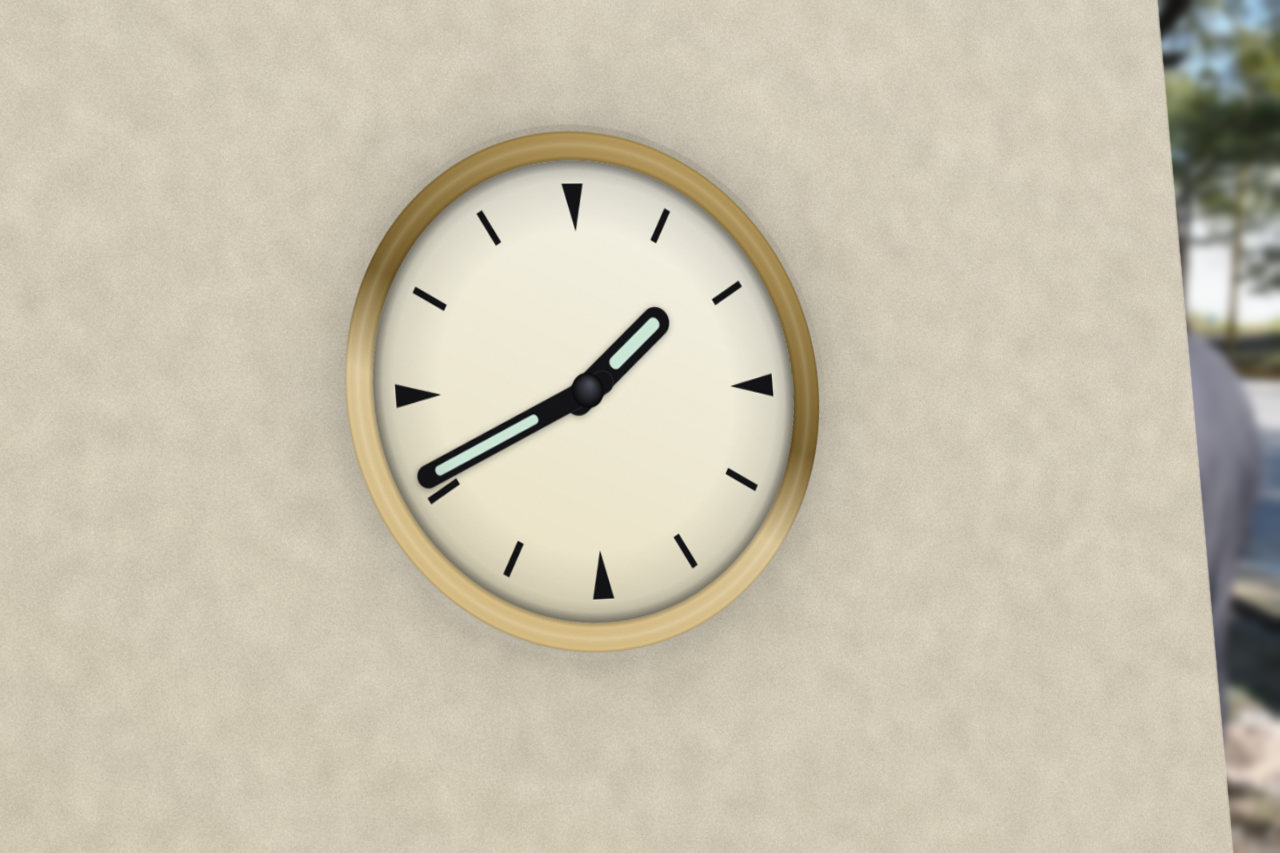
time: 1:41
